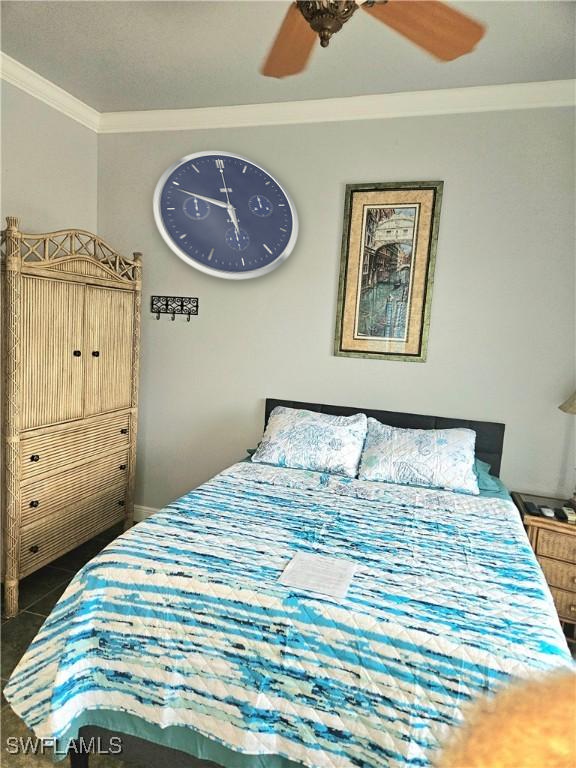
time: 5:49
